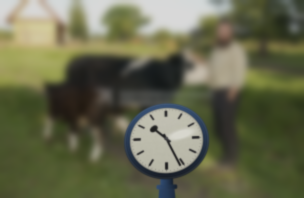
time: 10:26
